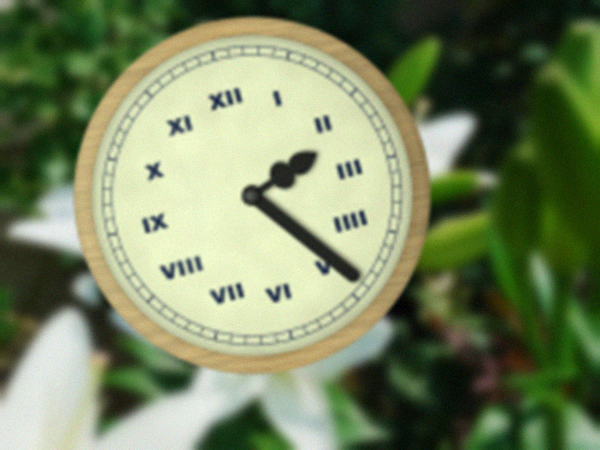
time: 2:24
